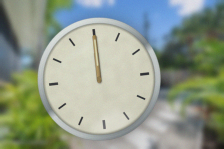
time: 12:00
